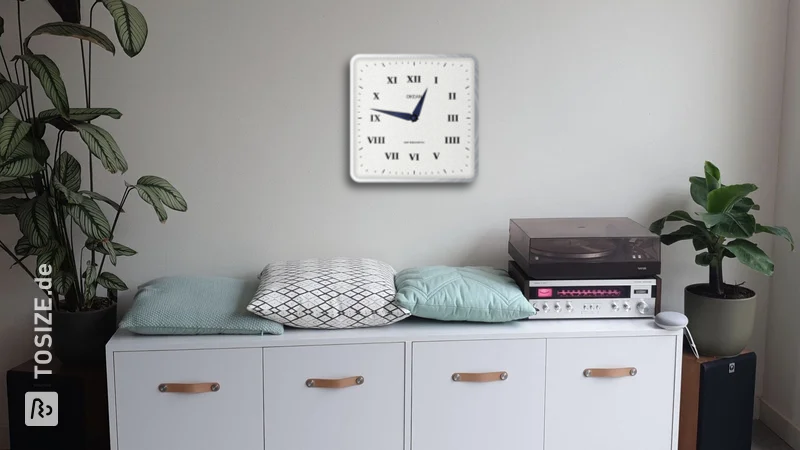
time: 12:47
